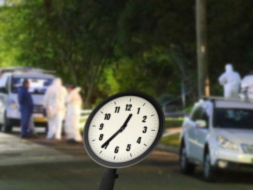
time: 12:36
